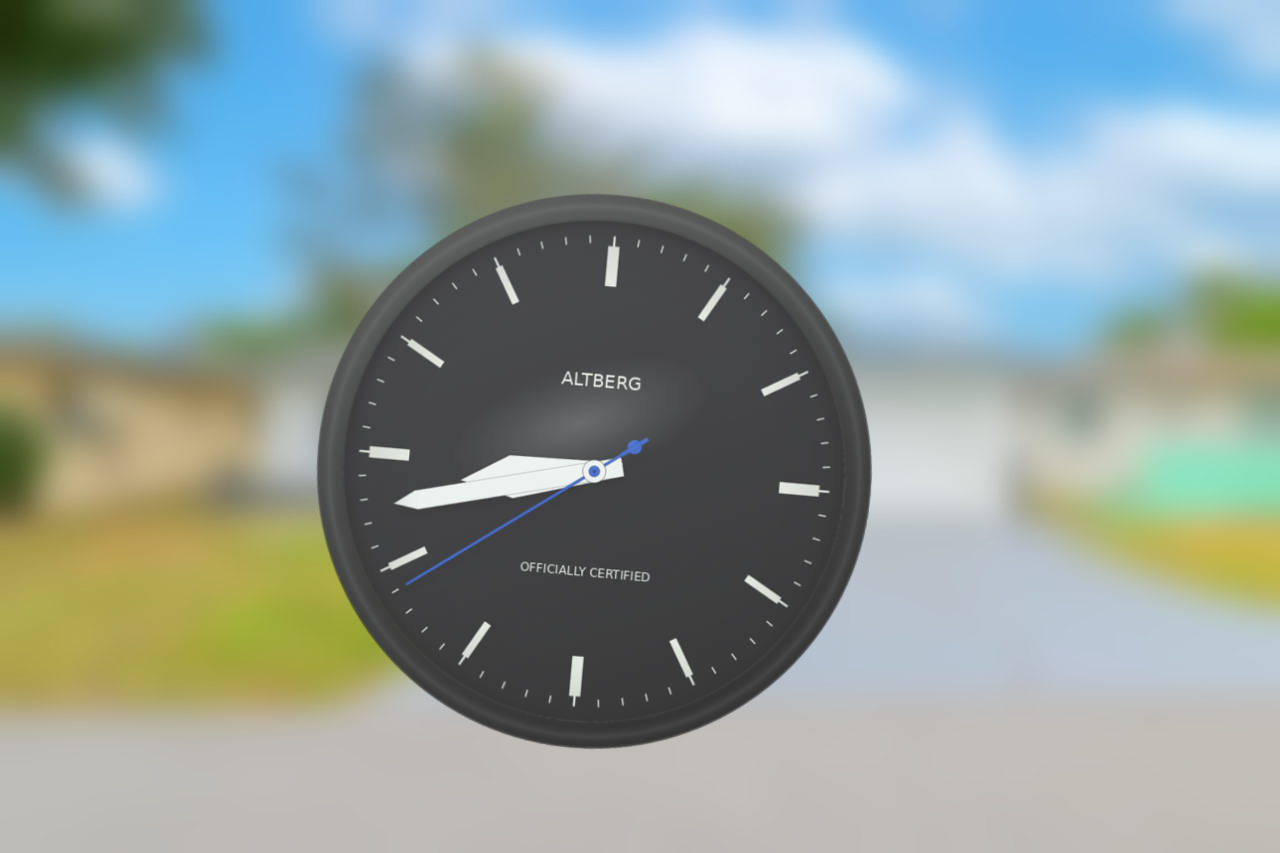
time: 8:42:39
